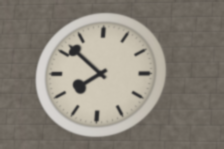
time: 7:52
